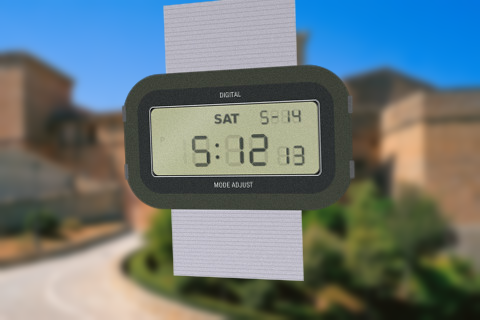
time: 5:12:13
